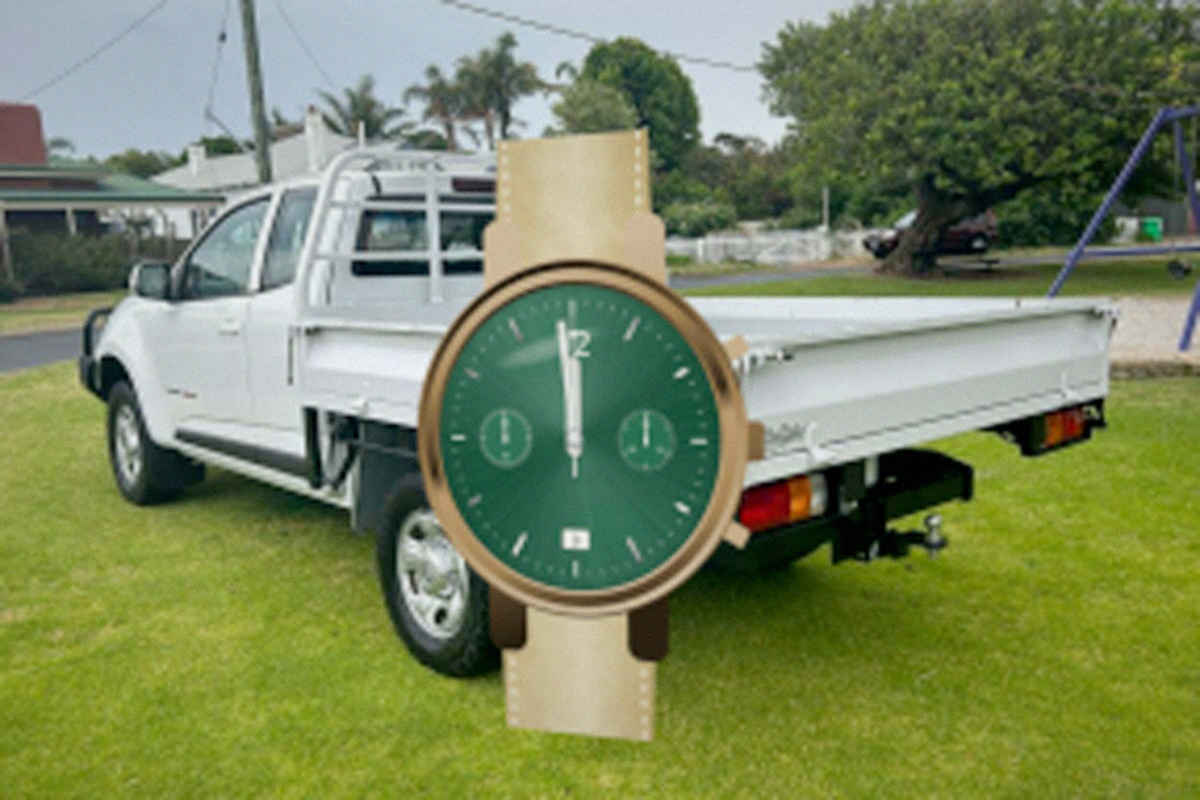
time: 11:59
